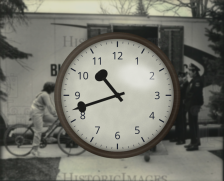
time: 10:42
